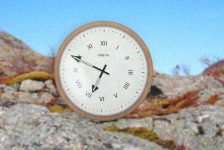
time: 6:49
